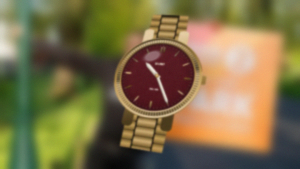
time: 10:25
